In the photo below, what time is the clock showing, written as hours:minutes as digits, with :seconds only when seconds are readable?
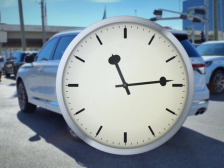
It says 11:14
